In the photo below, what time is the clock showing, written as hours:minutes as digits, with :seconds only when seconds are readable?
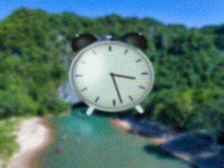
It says 3:28
